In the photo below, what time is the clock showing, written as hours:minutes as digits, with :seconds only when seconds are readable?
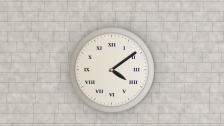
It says 4:09
